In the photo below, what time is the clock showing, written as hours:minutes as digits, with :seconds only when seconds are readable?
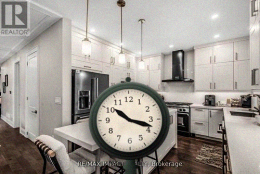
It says 10:18
